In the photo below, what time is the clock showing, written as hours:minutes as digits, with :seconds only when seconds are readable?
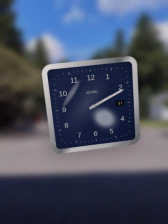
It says 2:11
